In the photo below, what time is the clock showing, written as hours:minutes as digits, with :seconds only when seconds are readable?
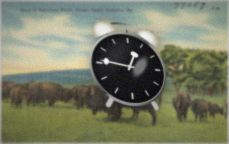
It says 12:46
